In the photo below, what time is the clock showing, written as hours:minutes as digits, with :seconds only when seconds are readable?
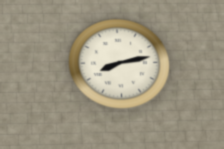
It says 8:13
